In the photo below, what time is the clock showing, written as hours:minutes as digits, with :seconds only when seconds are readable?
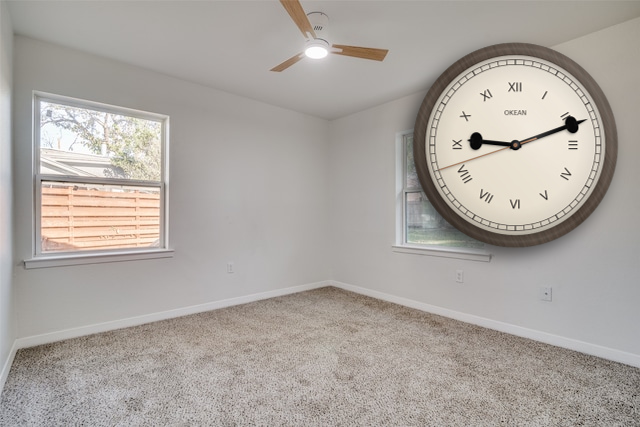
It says 9:11:42
